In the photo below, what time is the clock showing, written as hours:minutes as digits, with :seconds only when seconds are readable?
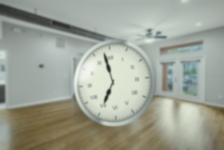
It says 6:58
